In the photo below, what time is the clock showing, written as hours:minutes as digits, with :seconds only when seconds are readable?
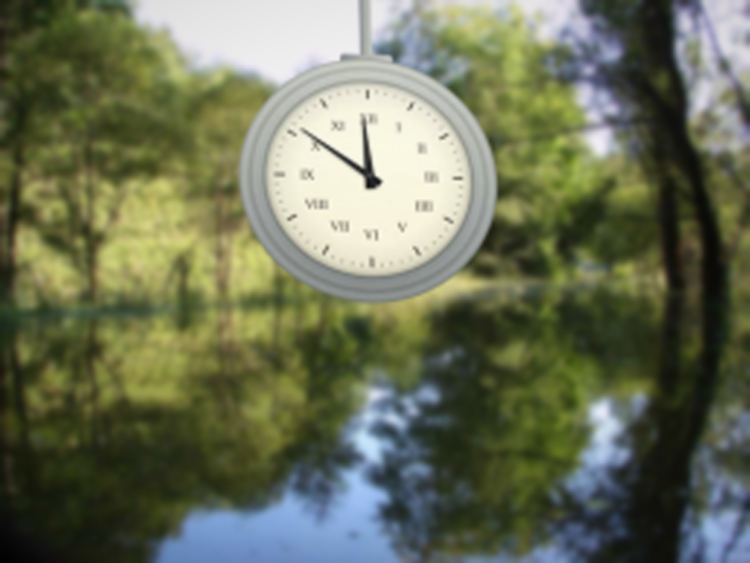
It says 11:51
